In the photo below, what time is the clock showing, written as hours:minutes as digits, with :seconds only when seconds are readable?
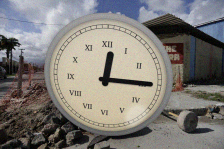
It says 12:15
